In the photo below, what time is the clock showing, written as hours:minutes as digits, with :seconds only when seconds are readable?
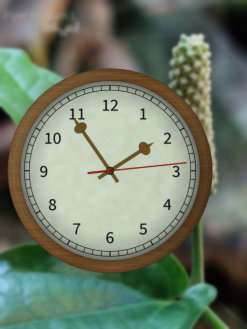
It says 1:54:14
